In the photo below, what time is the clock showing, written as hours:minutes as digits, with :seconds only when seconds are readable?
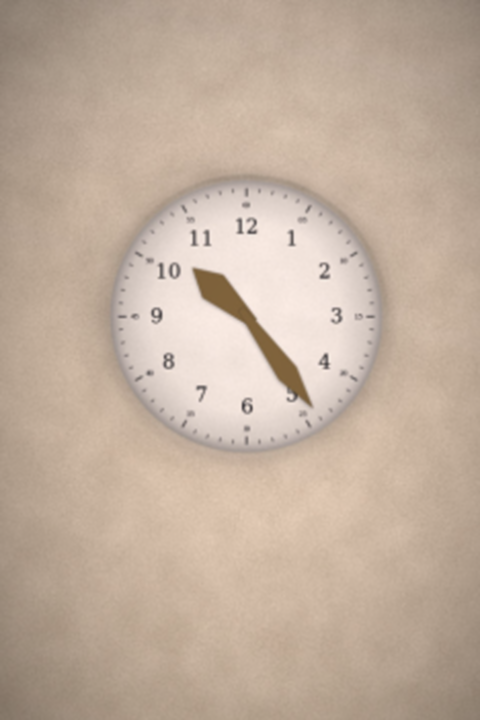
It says 10:24
